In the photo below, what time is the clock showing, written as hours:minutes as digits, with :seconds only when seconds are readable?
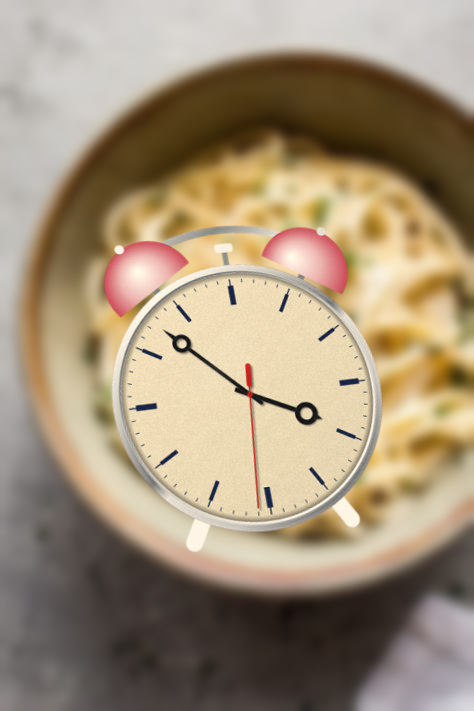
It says 3:52:31
